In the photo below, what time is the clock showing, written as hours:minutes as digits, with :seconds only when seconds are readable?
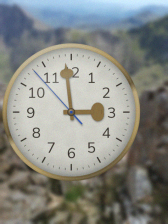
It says 2:58:53
